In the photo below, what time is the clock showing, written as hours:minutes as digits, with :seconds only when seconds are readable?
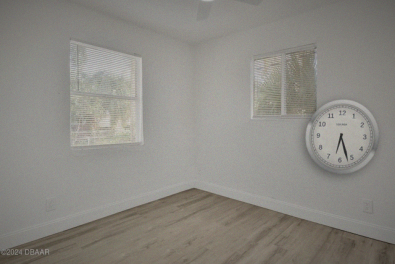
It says 6:27
